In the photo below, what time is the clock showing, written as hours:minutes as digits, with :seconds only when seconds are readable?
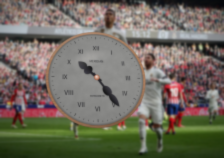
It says 10:24
